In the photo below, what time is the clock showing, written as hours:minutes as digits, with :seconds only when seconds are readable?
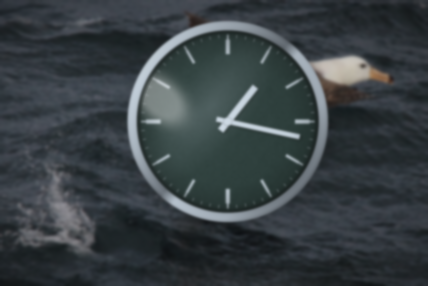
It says 1:17
